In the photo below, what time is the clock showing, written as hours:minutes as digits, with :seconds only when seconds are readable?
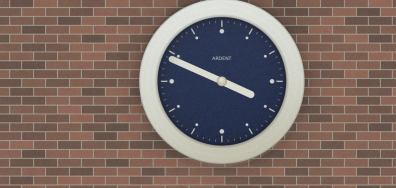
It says 3:49
